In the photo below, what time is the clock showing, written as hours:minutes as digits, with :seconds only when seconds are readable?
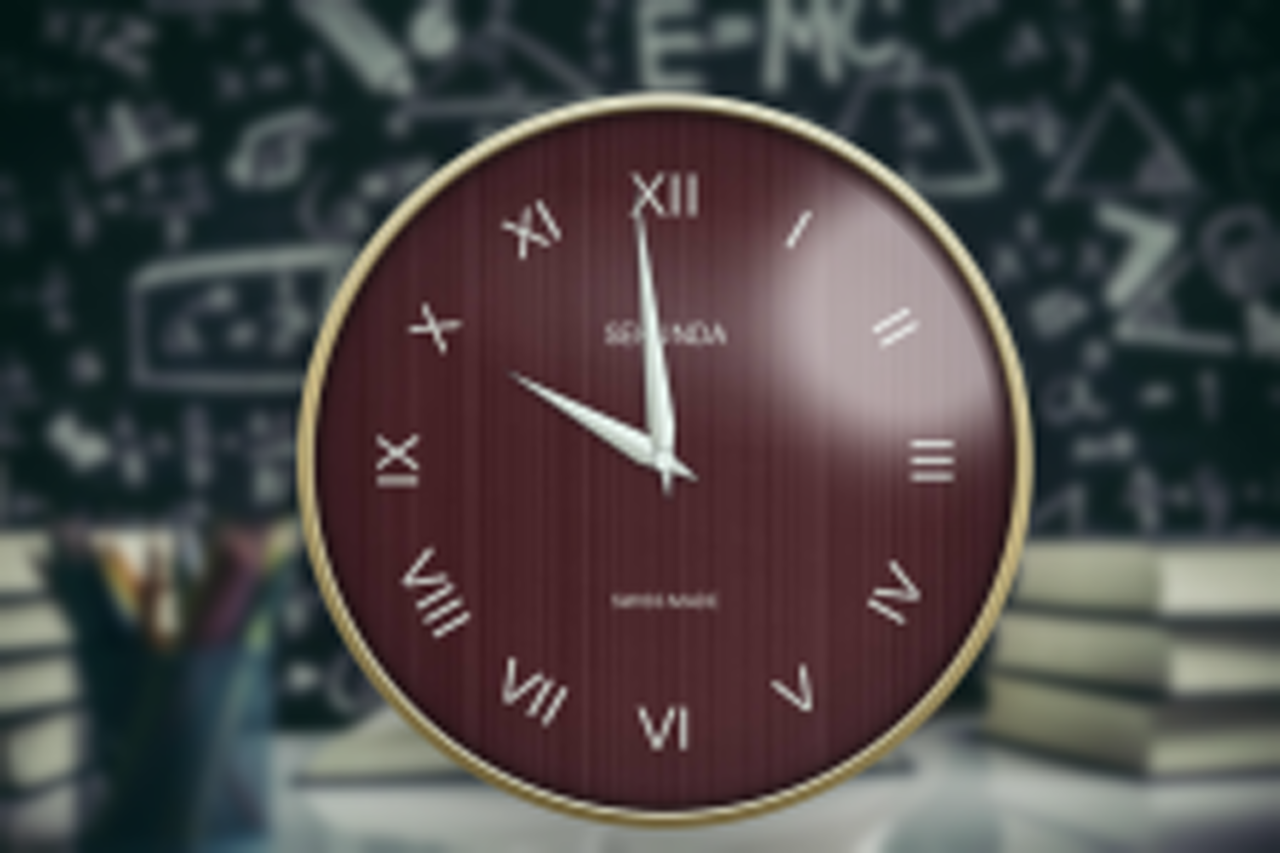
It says 9:59
